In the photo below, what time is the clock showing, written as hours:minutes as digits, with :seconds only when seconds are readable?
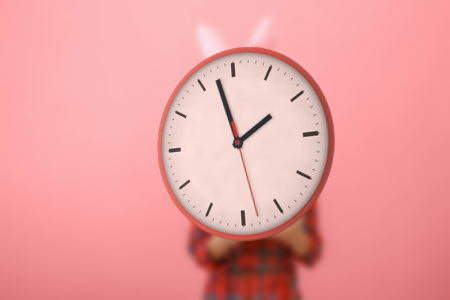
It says 1:57:28
